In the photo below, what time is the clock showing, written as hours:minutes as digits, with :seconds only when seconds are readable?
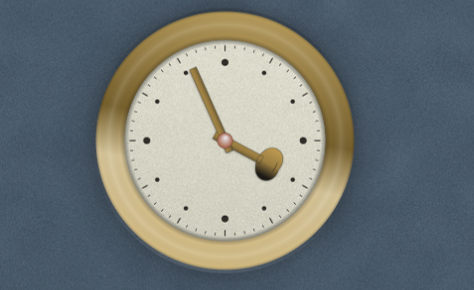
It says 3:56
